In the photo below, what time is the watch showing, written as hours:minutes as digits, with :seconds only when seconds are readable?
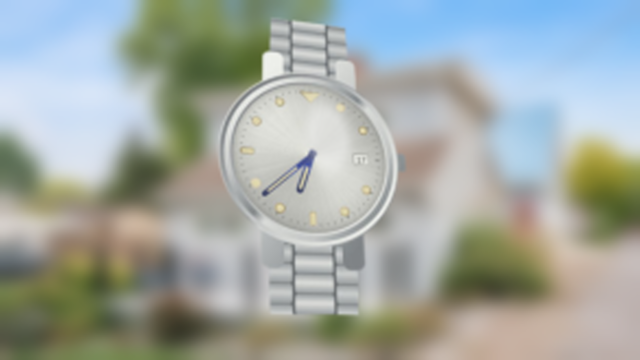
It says 6:38
